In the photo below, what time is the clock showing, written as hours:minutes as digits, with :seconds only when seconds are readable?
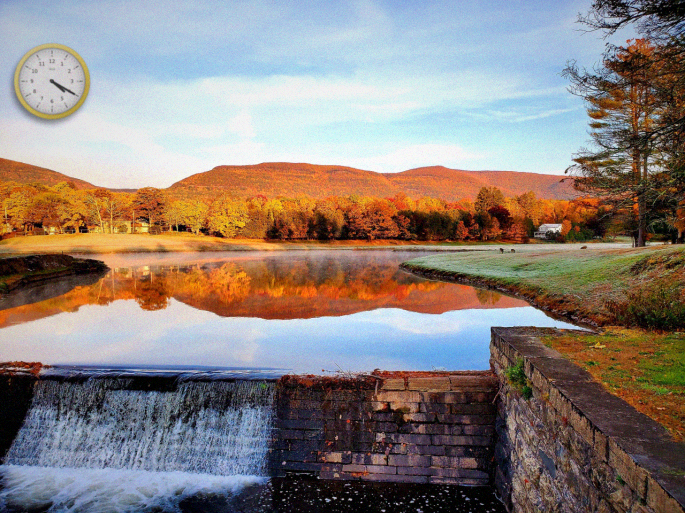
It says 4:20
